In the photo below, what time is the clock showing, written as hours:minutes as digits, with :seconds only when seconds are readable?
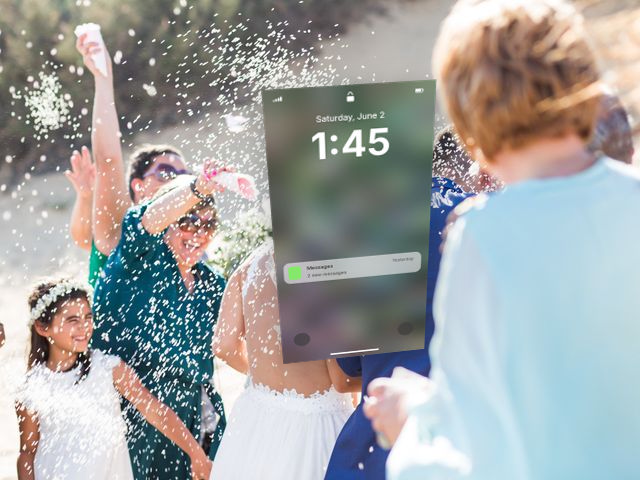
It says 1:45
